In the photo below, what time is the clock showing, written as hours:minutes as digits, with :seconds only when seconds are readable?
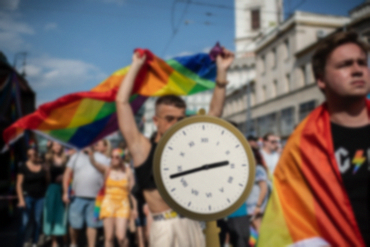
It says 2:43
